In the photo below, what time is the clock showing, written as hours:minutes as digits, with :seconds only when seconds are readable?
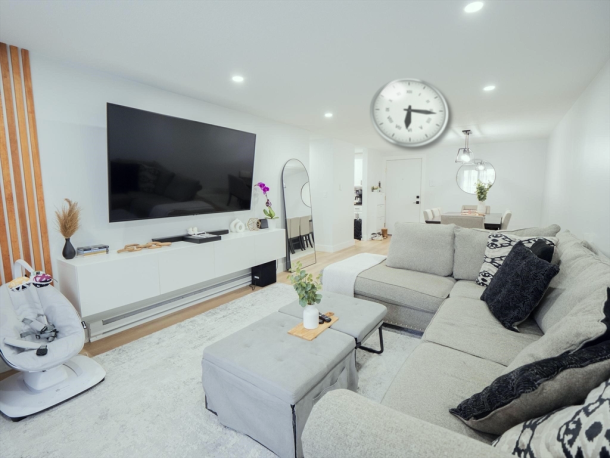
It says 6:16
